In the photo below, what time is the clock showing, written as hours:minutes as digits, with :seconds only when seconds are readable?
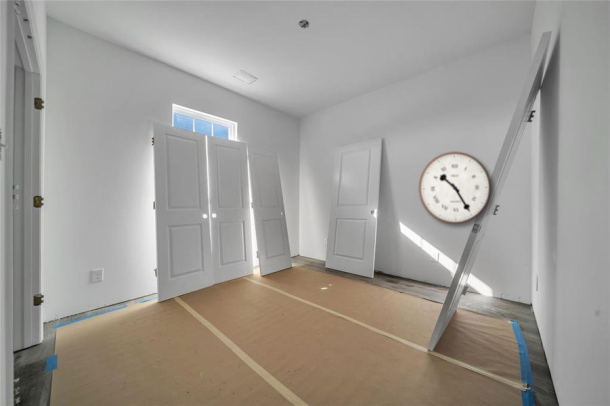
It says 10:25
